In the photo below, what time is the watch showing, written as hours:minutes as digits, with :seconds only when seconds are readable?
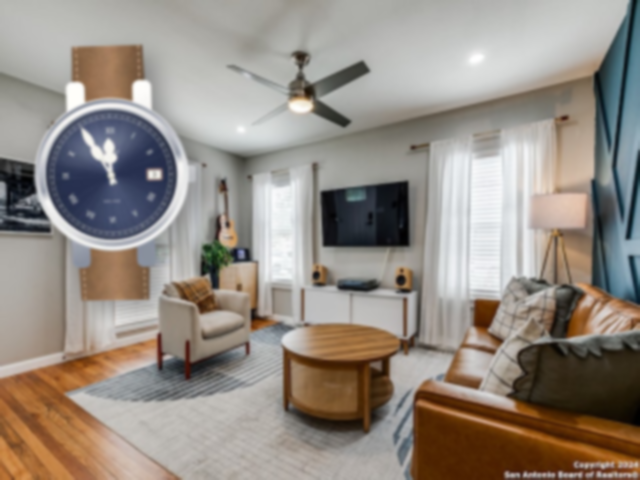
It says 11:55
